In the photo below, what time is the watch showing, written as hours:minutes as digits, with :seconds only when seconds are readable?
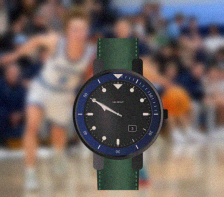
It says 9:50
